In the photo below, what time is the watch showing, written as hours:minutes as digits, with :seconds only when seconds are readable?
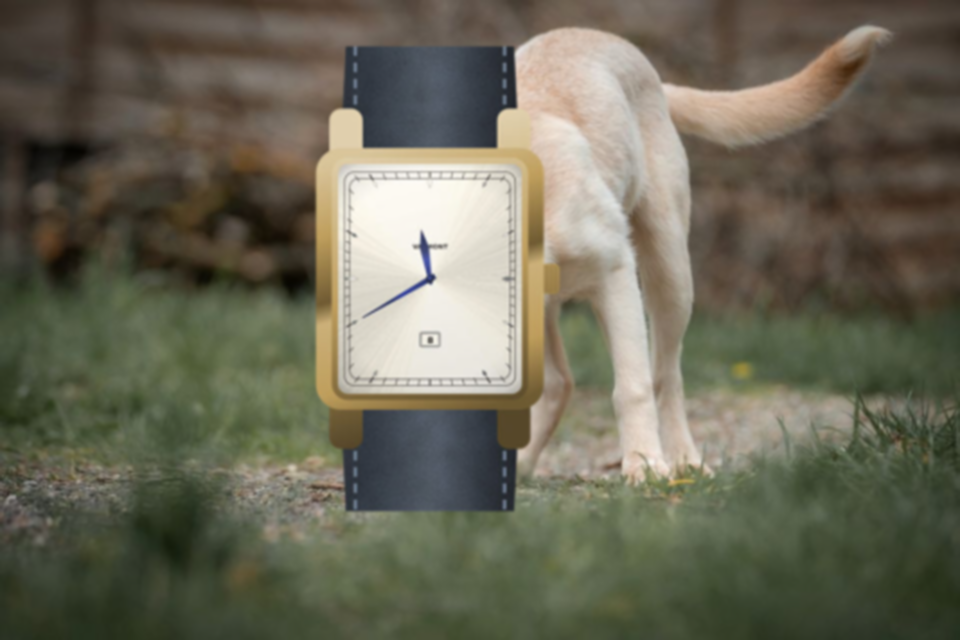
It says 11:40
